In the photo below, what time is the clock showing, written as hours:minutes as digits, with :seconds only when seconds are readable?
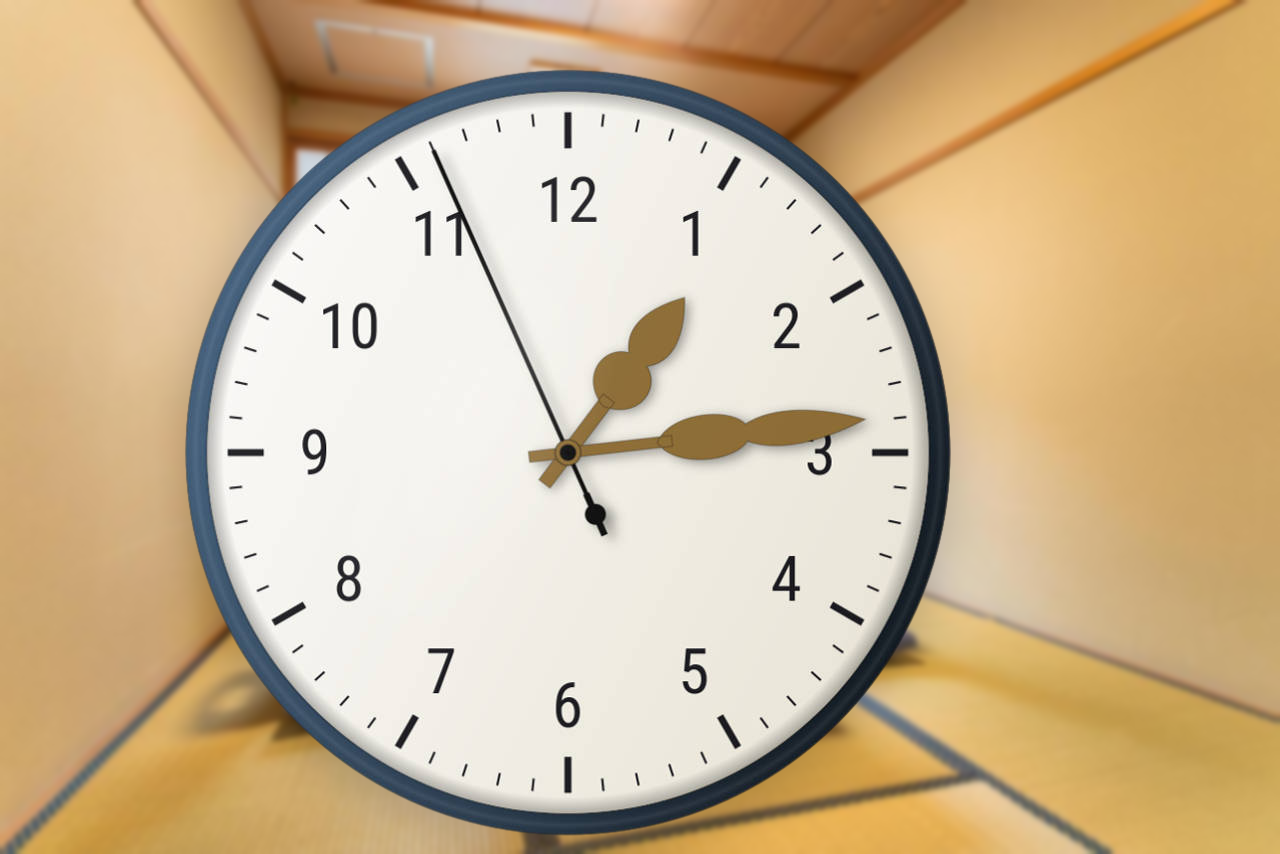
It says 1:13:56
